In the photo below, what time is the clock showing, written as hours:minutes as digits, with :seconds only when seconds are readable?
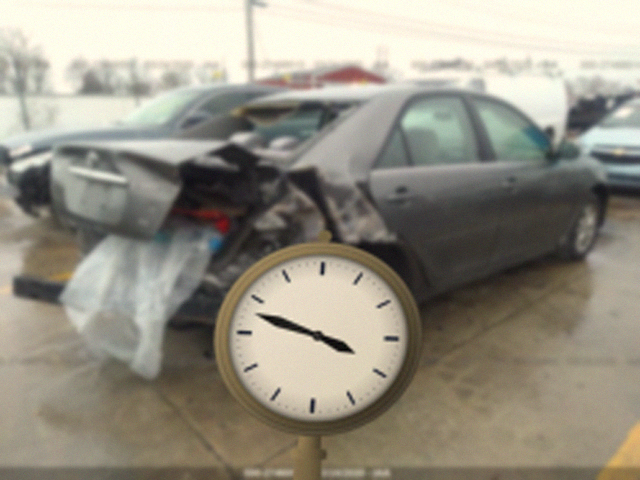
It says 3:48
